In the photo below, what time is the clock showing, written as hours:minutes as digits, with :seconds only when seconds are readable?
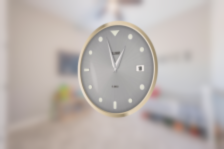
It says 12:57
